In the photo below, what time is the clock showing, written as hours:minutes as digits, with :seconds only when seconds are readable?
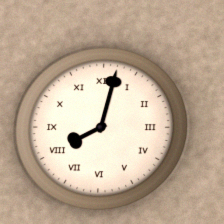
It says 8:02
